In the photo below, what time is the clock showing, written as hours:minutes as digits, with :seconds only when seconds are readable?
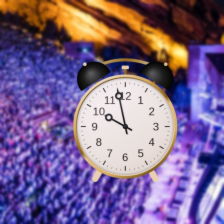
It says 9:58
